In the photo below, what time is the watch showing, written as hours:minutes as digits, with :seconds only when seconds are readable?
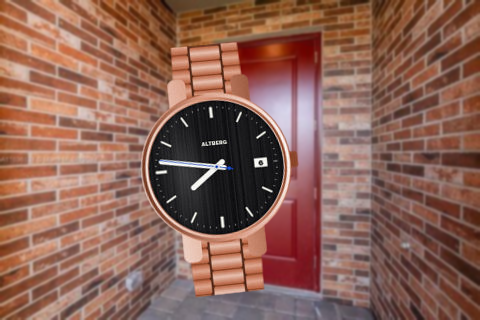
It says 7:46:47
